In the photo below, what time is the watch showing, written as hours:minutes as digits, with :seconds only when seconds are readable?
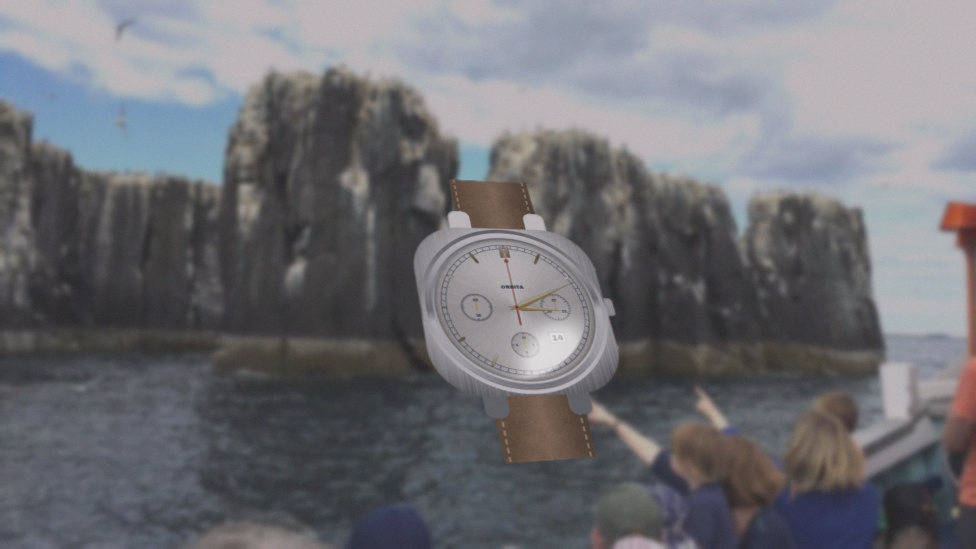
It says 3:11
